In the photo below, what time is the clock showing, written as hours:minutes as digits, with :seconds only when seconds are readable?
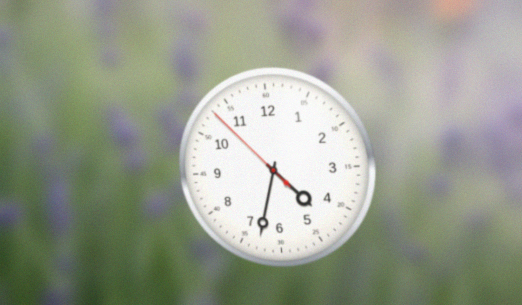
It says 4:32:53
